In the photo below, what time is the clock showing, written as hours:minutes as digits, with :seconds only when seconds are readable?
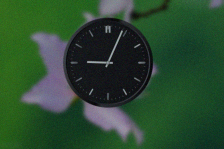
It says 9:04
